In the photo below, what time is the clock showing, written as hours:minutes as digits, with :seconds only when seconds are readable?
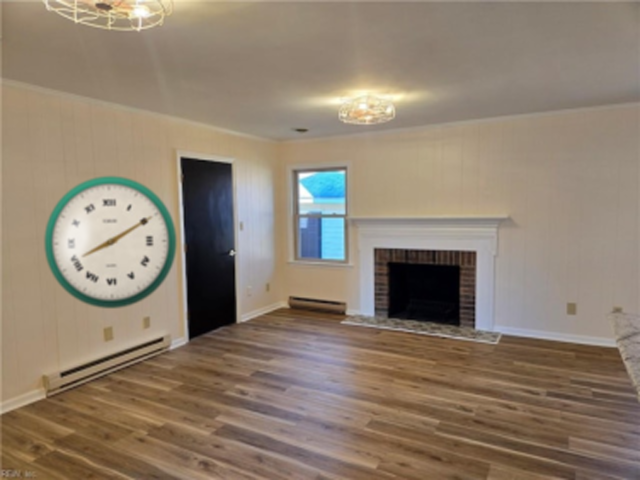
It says 8:10
